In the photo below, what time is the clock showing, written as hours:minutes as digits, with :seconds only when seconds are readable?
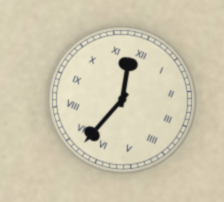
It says 11:33
